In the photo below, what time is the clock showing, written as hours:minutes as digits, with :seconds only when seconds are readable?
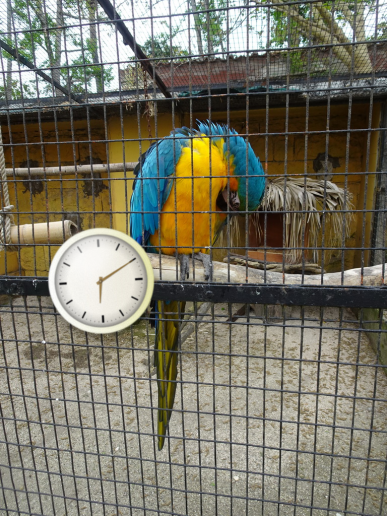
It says 6:10
